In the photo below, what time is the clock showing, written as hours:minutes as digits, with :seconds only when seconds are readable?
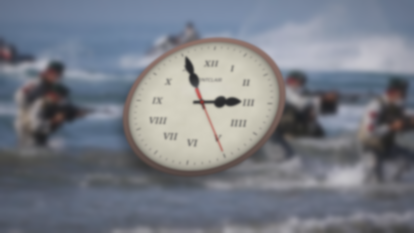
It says 2:55:25
